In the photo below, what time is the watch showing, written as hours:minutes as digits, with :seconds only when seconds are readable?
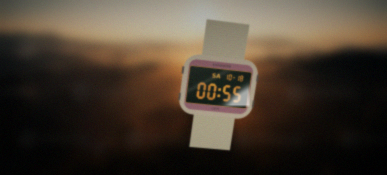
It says 0:55
